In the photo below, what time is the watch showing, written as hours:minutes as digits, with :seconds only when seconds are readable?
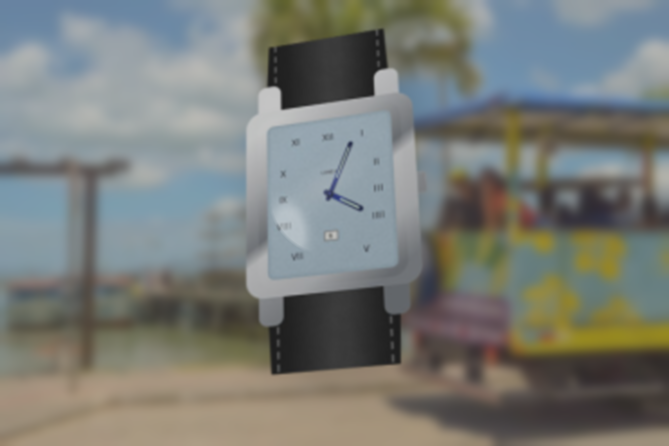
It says 4:04
